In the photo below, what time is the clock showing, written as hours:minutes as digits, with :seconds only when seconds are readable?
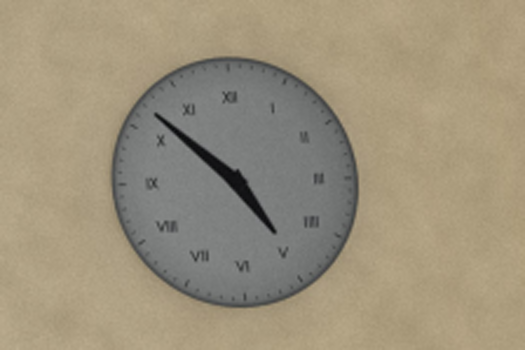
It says 4:52
